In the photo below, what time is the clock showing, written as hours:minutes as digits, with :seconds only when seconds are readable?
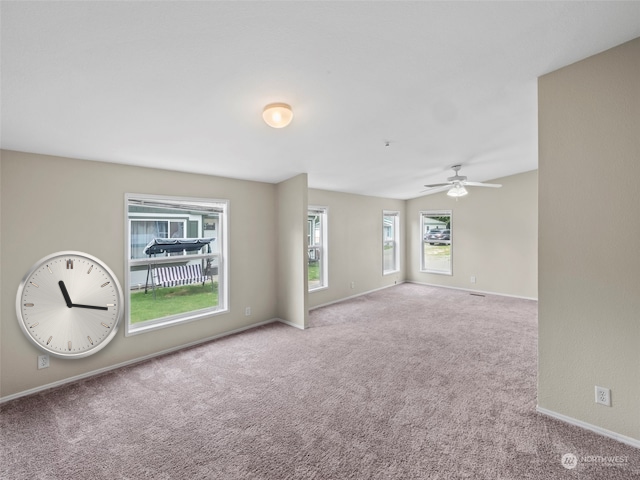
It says 11:16
